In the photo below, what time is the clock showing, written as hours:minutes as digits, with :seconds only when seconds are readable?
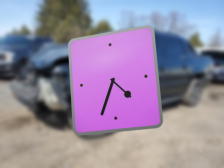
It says 4:34
